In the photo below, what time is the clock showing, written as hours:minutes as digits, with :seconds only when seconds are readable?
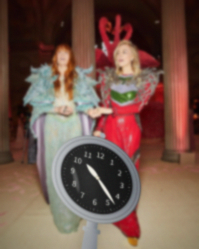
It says 10:23
